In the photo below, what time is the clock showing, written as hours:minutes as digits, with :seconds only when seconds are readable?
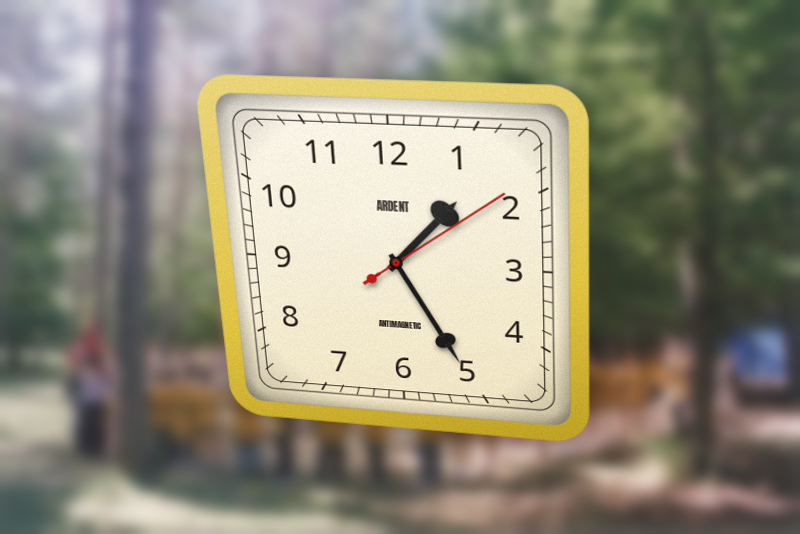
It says 1:25:09
